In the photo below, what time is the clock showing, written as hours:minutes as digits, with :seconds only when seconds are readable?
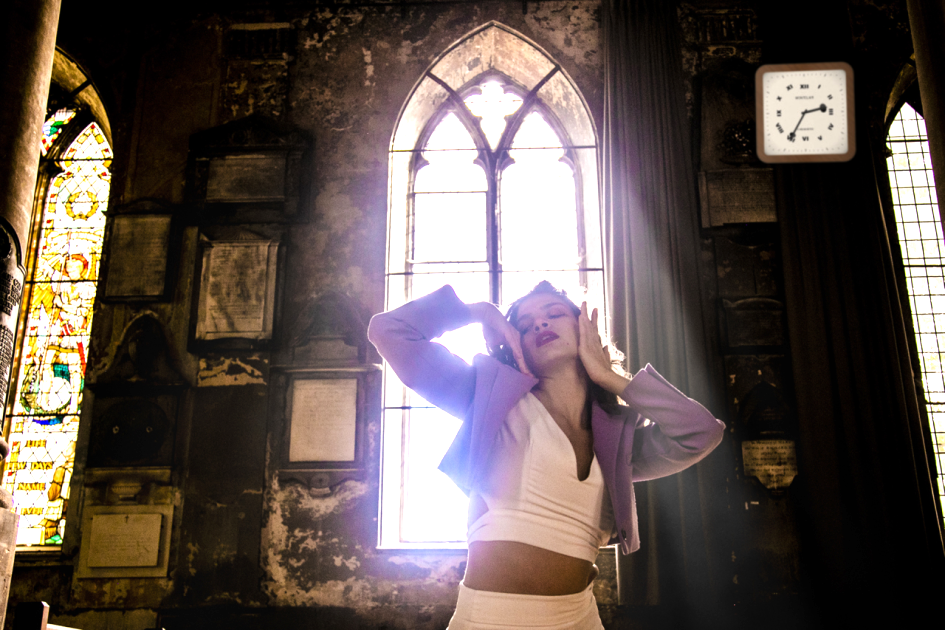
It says 2:35
